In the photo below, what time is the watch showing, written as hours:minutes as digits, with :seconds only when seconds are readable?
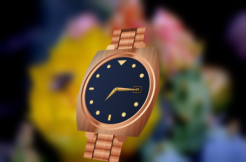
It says 7:15
